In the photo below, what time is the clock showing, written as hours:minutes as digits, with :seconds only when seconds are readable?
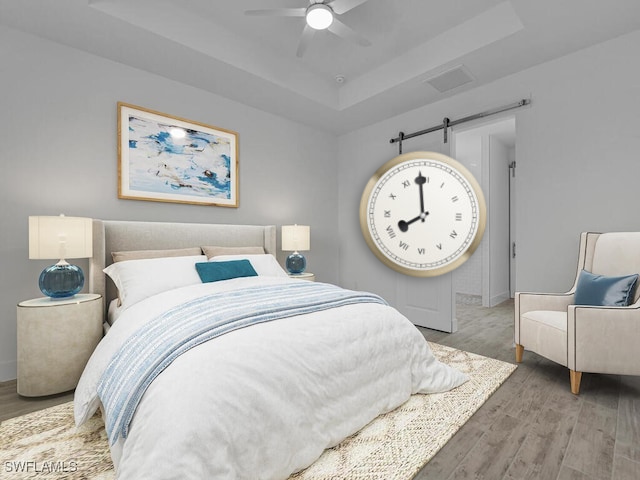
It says 7:59
